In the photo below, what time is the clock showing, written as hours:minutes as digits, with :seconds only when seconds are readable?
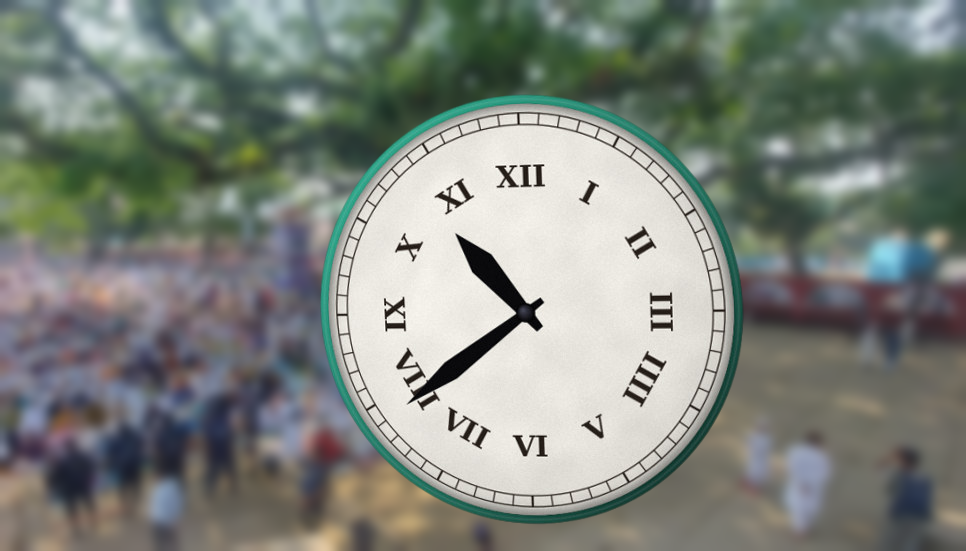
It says 10:39
